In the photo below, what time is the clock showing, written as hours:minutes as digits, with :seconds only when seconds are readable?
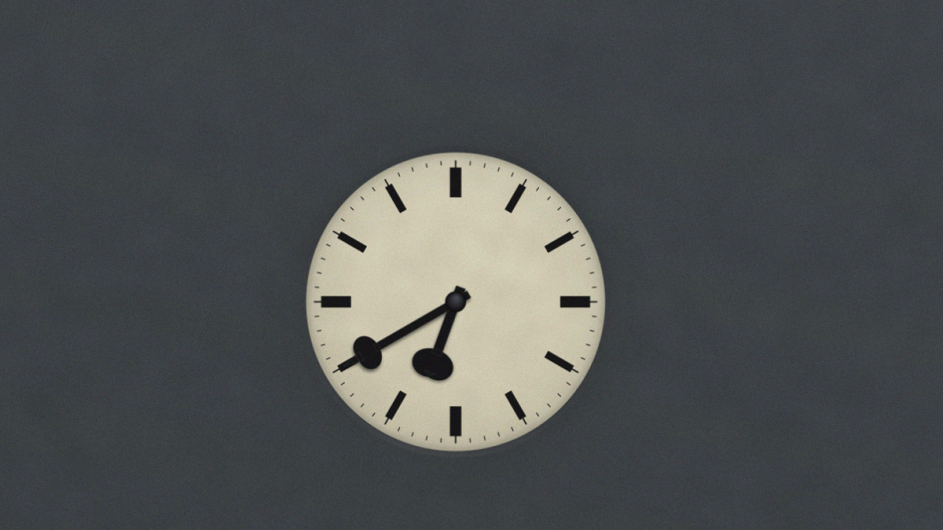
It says 6:40
